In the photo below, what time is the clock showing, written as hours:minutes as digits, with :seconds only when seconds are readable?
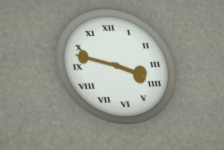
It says 3:48
